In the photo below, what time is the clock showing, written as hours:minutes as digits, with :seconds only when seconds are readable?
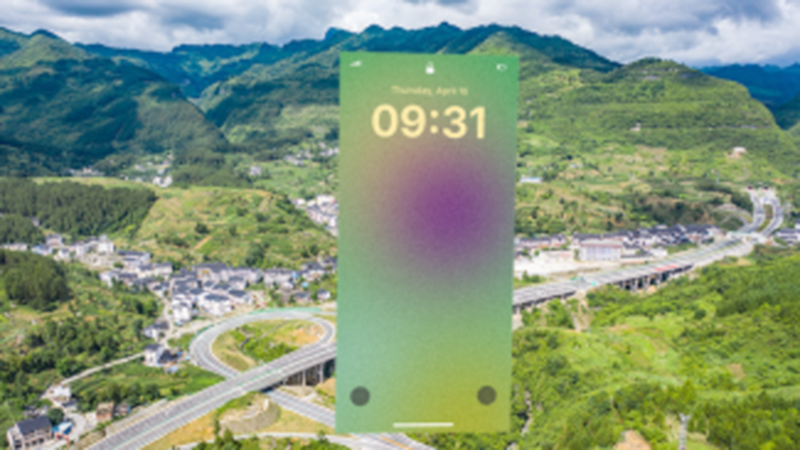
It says 9:31
